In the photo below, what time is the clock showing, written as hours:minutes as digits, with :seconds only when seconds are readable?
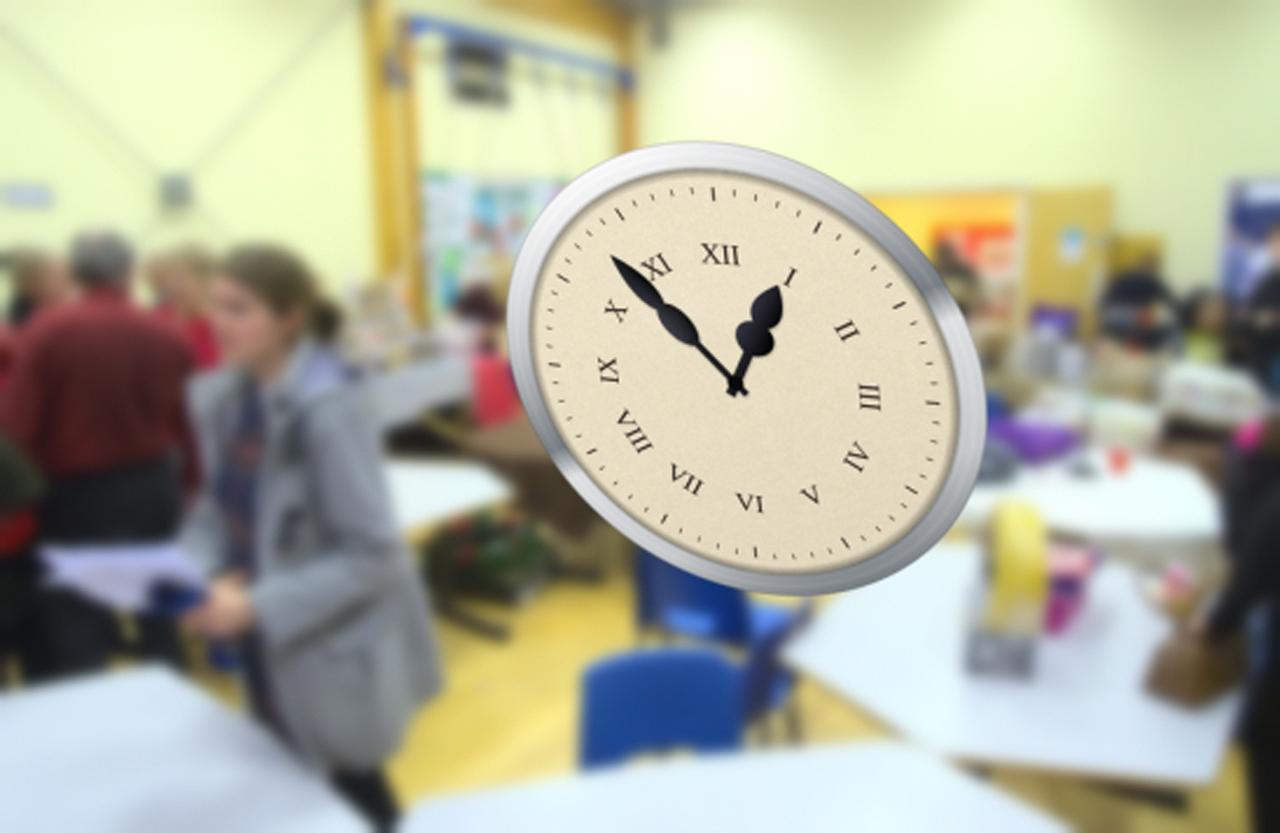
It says 12:53
